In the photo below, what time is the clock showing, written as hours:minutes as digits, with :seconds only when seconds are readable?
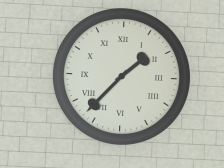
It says 1:37
